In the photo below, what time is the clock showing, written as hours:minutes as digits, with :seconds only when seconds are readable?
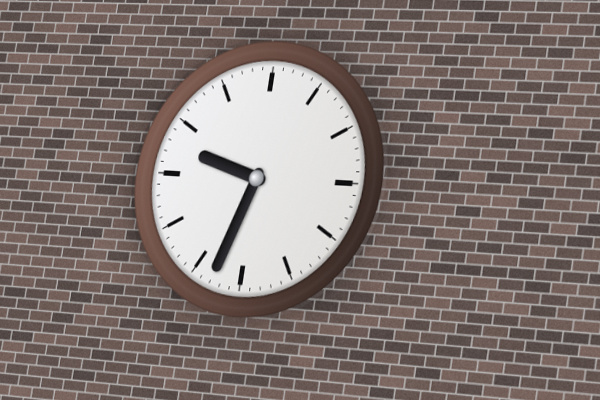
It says 9:33
